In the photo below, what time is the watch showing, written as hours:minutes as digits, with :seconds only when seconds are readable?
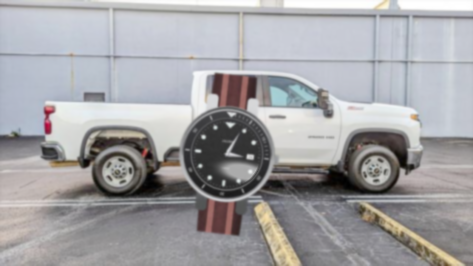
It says 3:04
